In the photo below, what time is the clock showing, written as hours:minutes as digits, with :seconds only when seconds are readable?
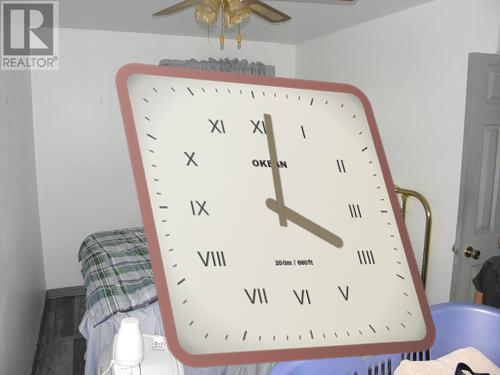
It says 4:01
